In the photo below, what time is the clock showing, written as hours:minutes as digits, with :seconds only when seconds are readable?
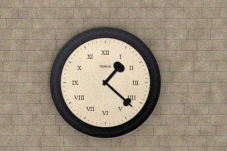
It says 1:22
